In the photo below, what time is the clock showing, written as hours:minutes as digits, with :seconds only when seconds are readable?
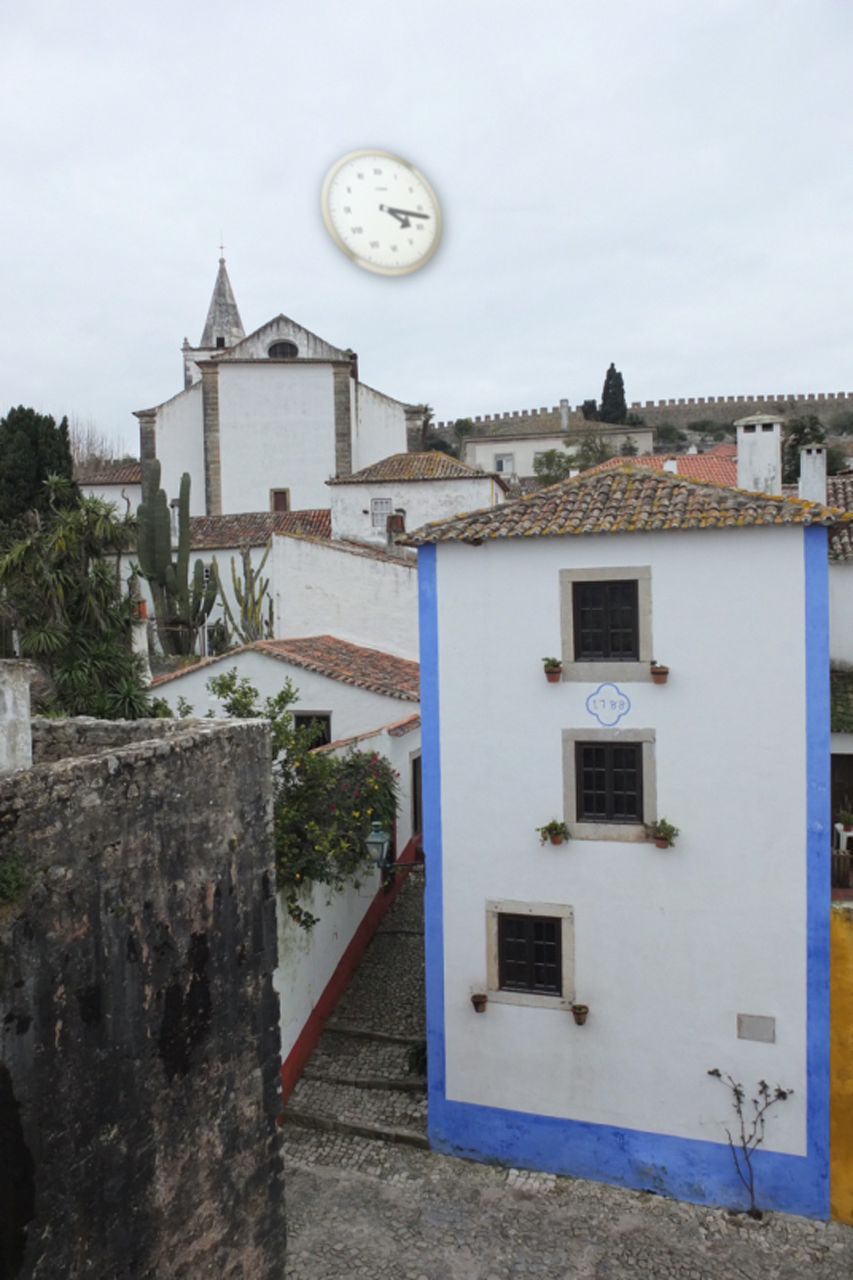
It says 4:17
